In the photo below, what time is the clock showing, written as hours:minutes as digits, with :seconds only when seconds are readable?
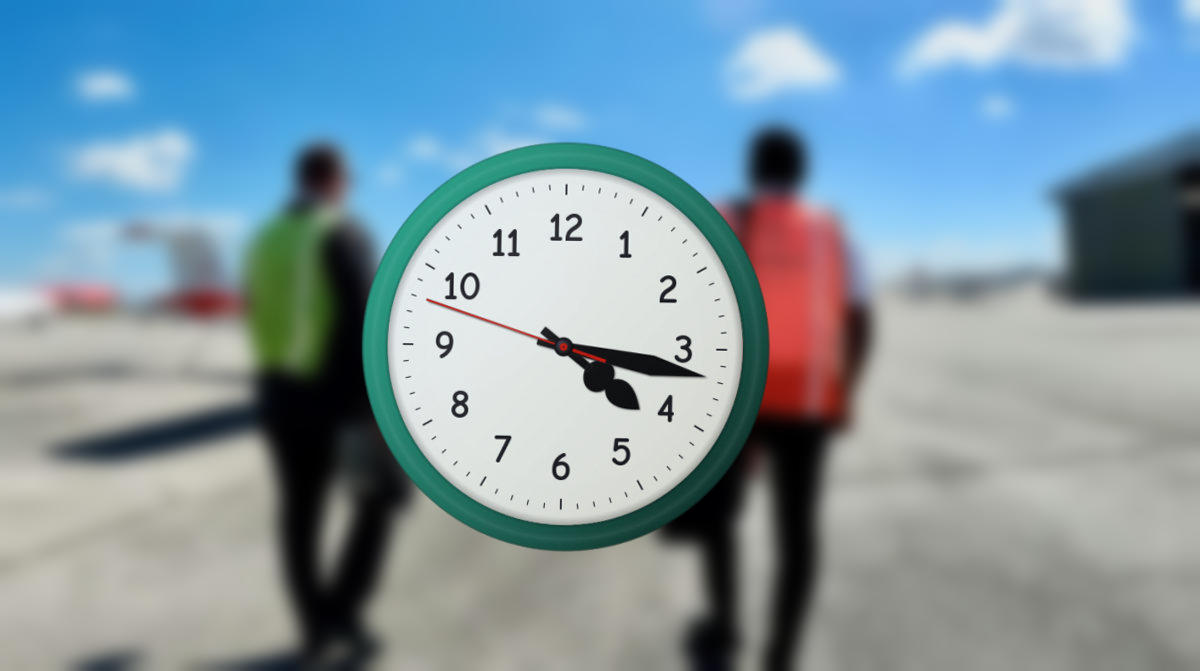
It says 4:16:48
